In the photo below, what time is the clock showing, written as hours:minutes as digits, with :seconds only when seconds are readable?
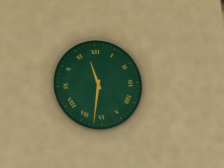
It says 11:32
